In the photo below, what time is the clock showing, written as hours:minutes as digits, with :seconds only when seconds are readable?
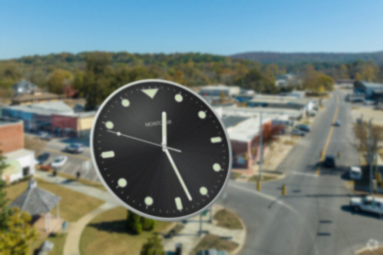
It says 12:27:49
